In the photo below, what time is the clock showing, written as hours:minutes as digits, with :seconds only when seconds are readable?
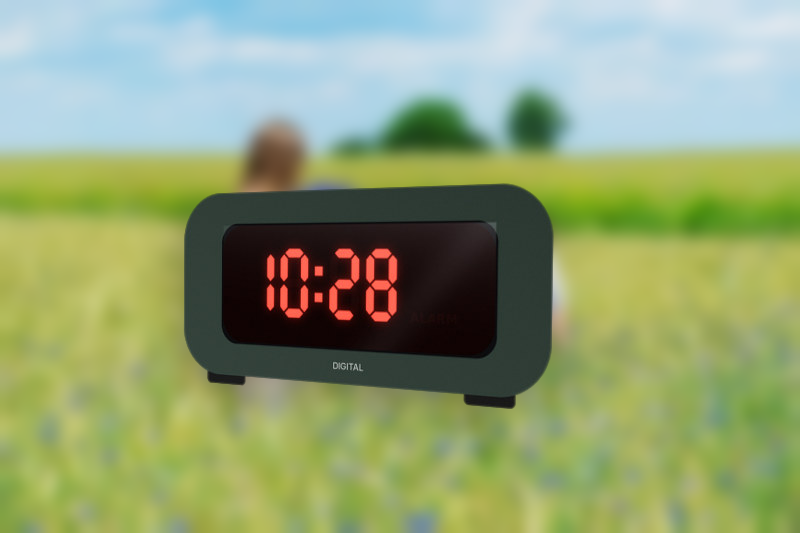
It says 10:28
